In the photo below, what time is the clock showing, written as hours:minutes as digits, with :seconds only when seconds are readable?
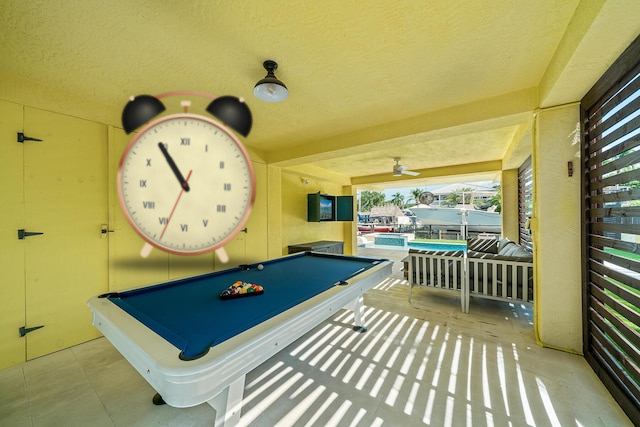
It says 10:54:34
